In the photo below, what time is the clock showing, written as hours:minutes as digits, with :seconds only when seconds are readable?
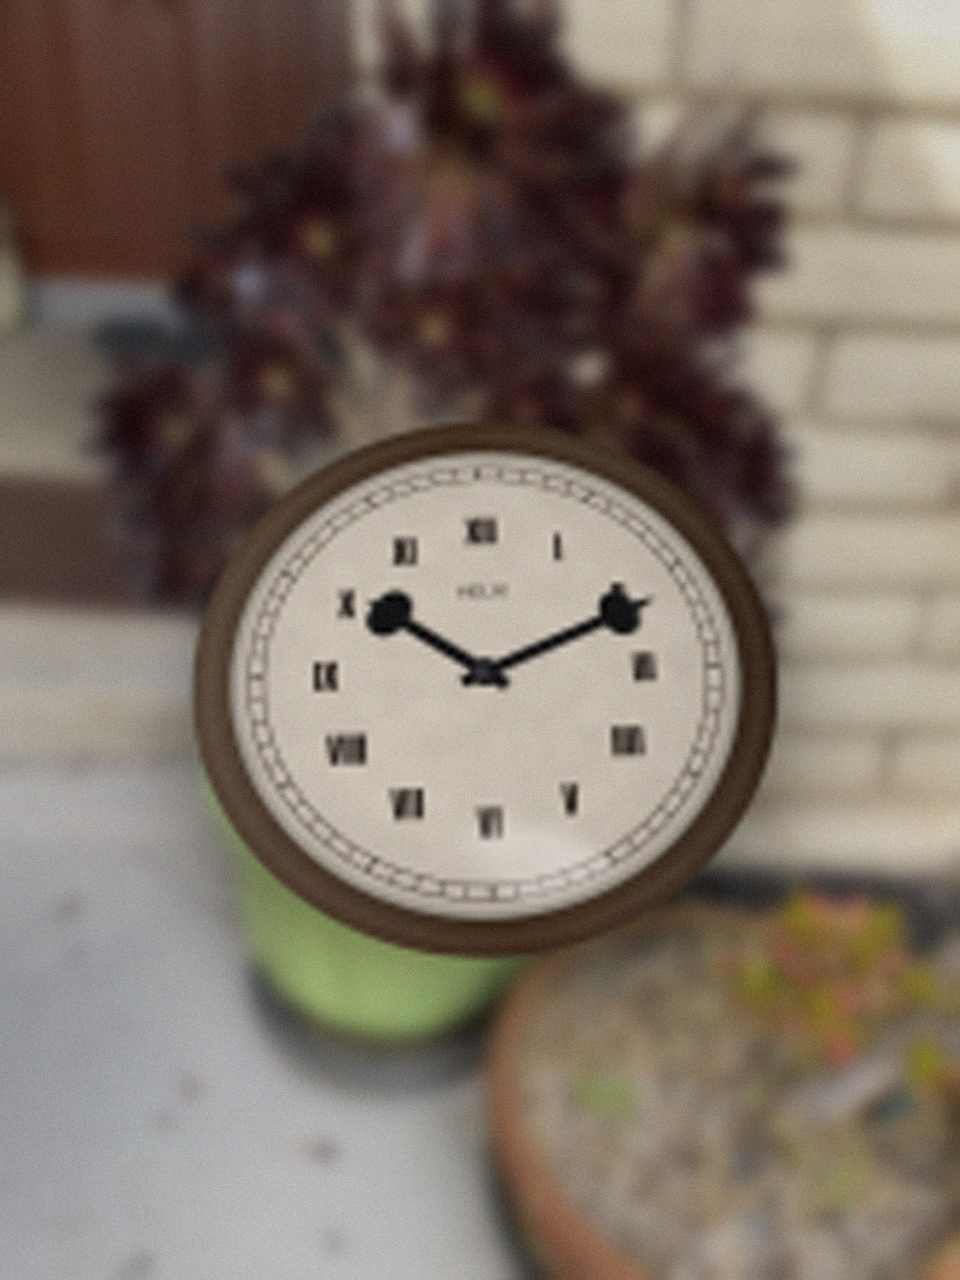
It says 10:11
